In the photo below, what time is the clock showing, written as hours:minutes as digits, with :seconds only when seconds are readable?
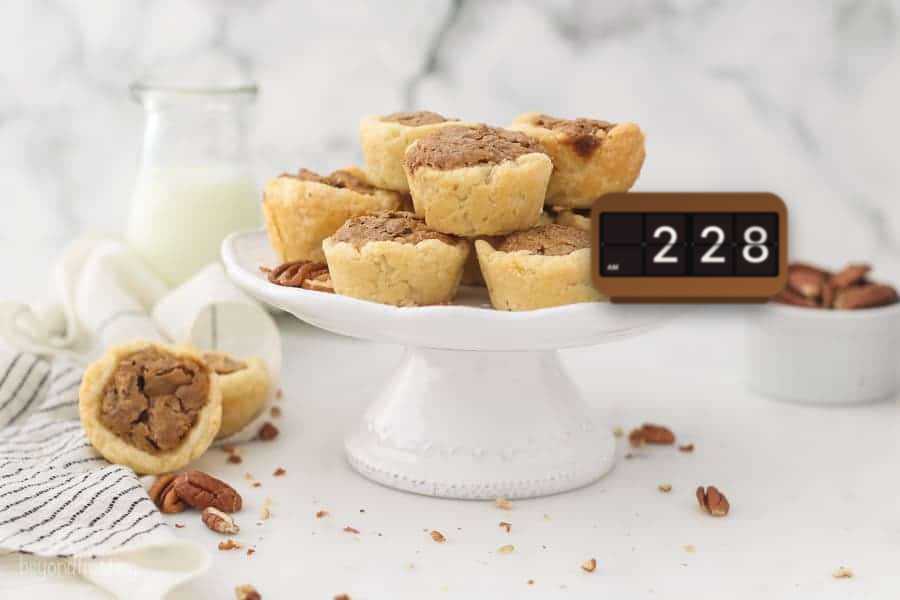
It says 2:28
